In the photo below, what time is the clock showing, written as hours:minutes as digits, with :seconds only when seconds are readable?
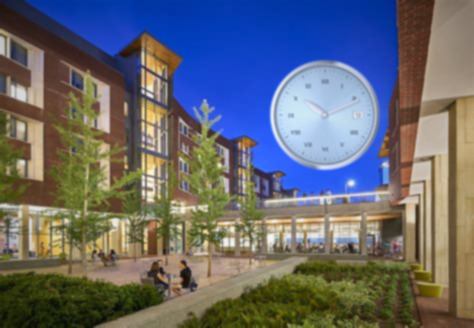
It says 10:11
